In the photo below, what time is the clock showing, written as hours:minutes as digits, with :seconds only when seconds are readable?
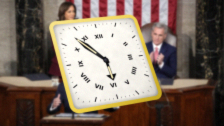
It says 5:53
